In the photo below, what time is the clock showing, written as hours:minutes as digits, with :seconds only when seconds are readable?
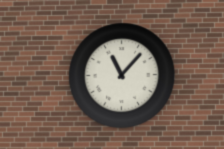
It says 11:07
